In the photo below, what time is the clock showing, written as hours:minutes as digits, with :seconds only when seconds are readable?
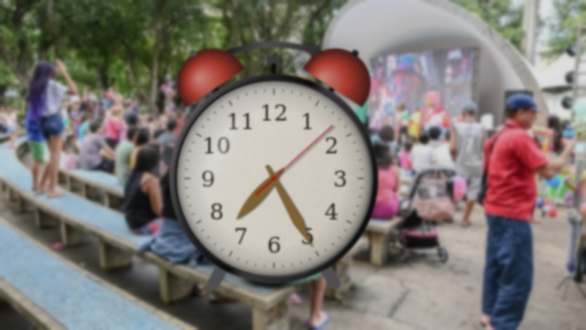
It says 7:25:08
